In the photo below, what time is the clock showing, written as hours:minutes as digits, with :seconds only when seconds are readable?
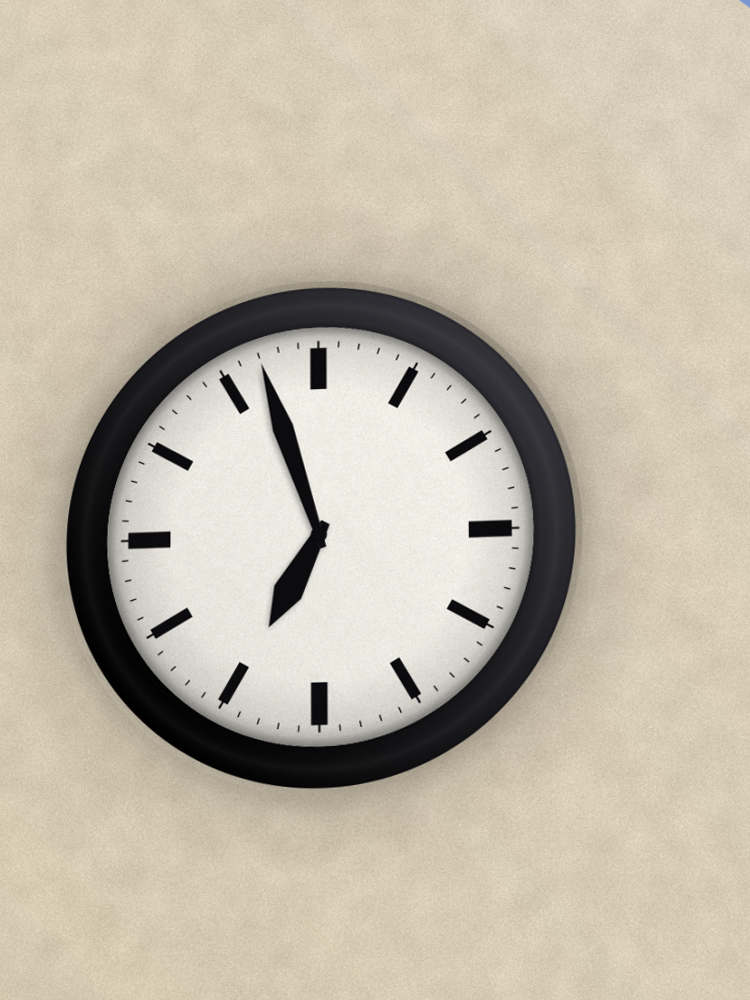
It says 6:57
